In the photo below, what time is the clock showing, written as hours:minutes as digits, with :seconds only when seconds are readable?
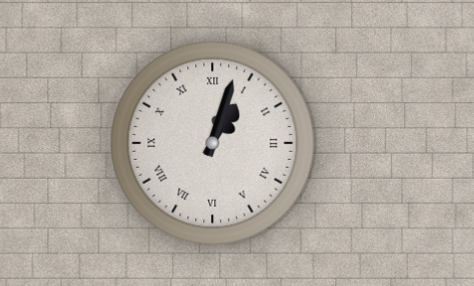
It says 1:03
